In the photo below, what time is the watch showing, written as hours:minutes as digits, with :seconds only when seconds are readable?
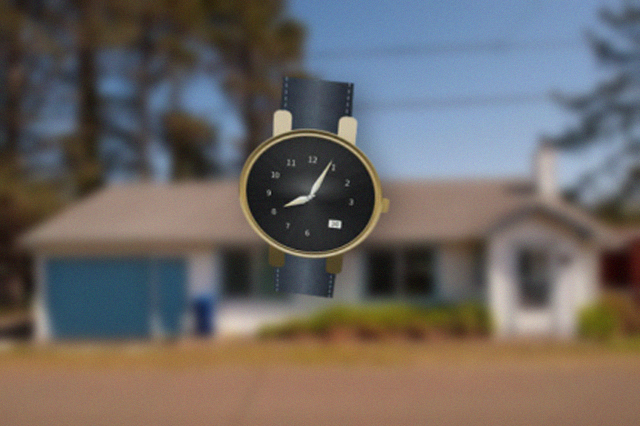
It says 8:04
